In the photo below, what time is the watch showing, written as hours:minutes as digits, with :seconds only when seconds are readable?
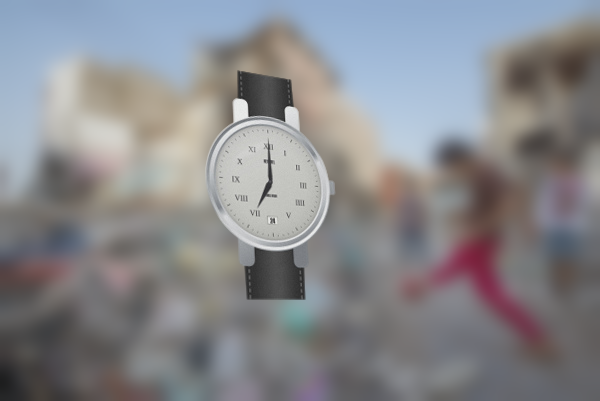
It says 7:00
